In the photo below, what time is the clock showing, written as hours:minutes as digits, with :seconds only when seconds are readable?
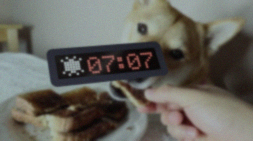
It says 7:07
